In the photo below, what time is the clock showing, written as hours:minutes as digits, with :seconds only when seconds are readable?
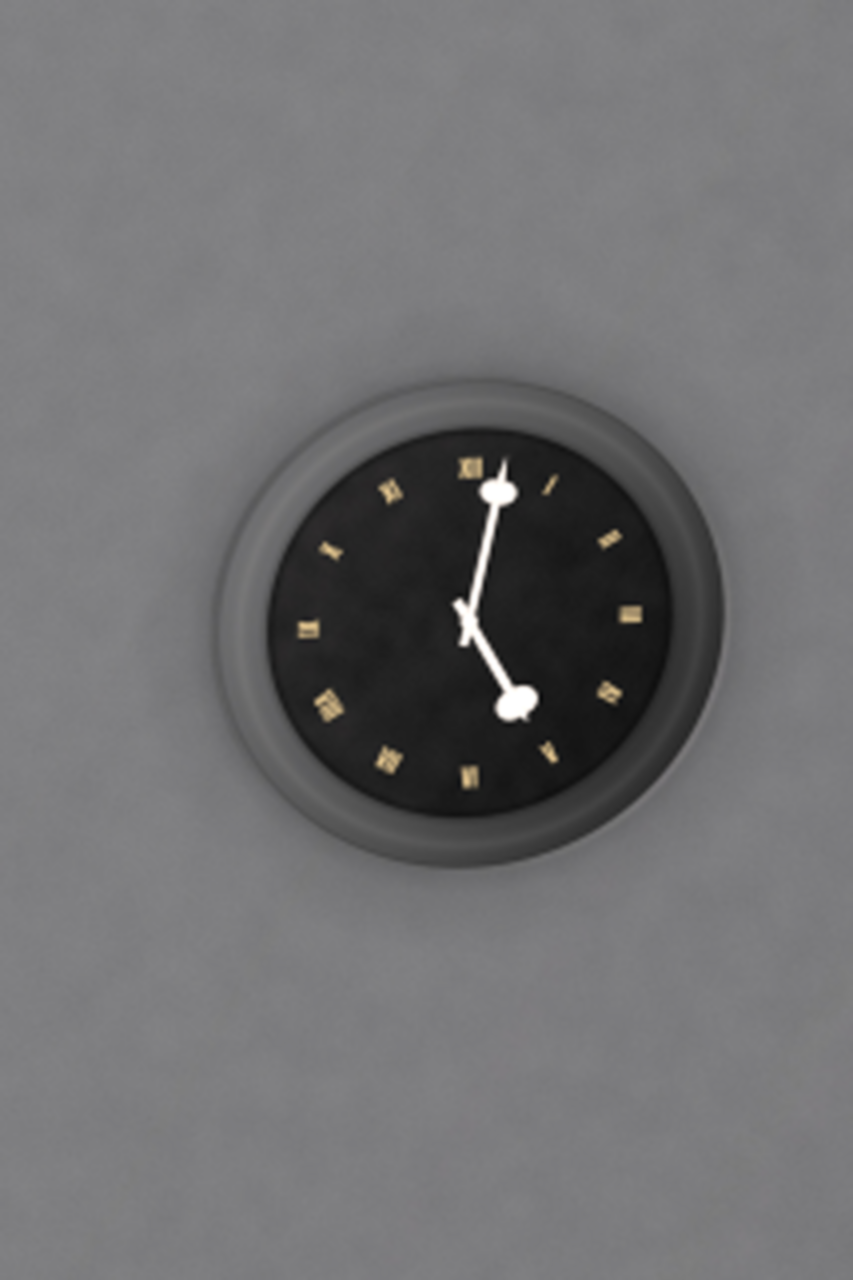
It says 5:02
